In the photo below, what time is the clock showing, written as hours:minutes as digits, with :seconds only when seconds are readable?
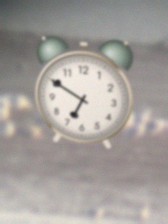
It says 6:50
